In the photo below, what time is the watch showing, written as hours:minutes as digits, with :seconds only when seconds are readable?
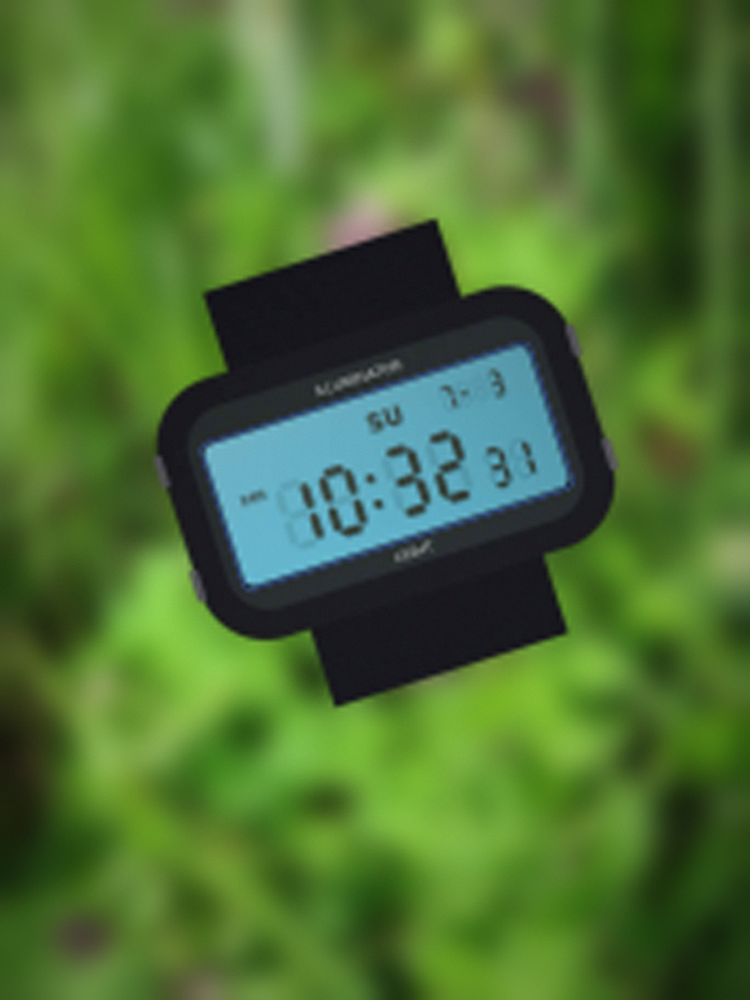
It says 10:32:31
